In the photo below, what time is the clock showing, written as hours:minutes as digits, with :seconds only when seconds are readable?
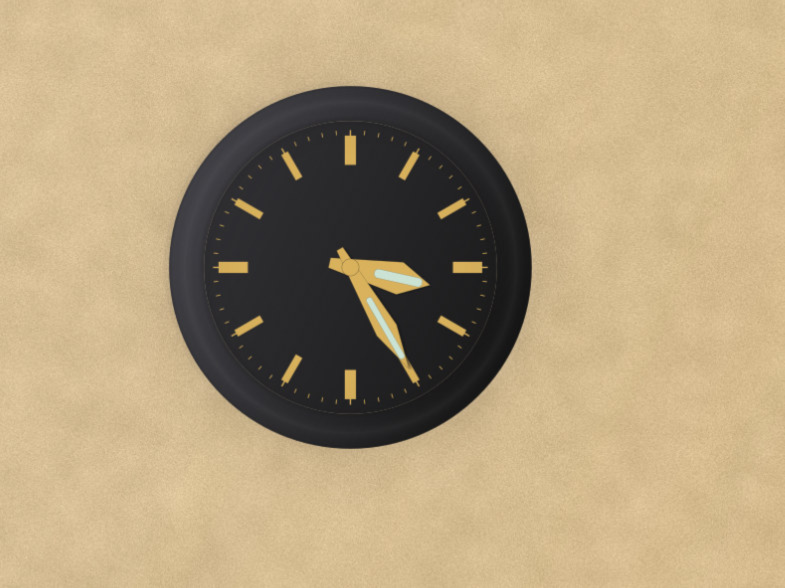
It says 3:25
